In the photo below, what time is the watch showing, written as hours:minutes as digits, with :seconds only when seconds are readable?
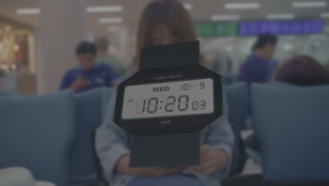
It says 10:20:03
